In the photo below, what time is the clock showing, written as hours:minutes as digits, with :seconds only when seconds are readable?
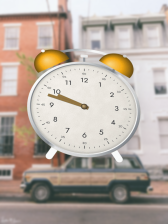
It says 9:48
